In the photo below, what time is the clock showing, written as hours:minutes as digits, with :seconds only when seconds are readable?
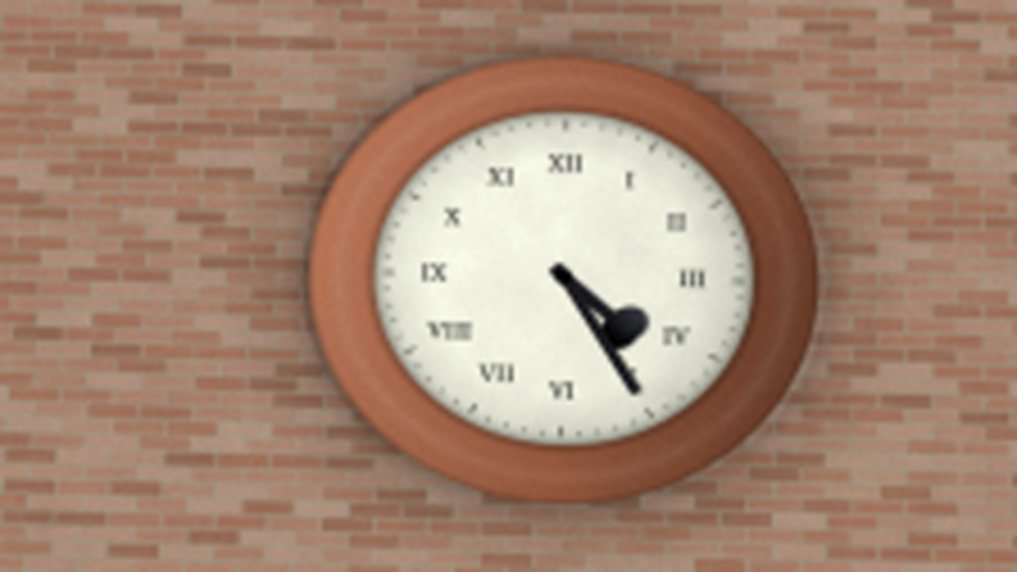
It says 4:25
